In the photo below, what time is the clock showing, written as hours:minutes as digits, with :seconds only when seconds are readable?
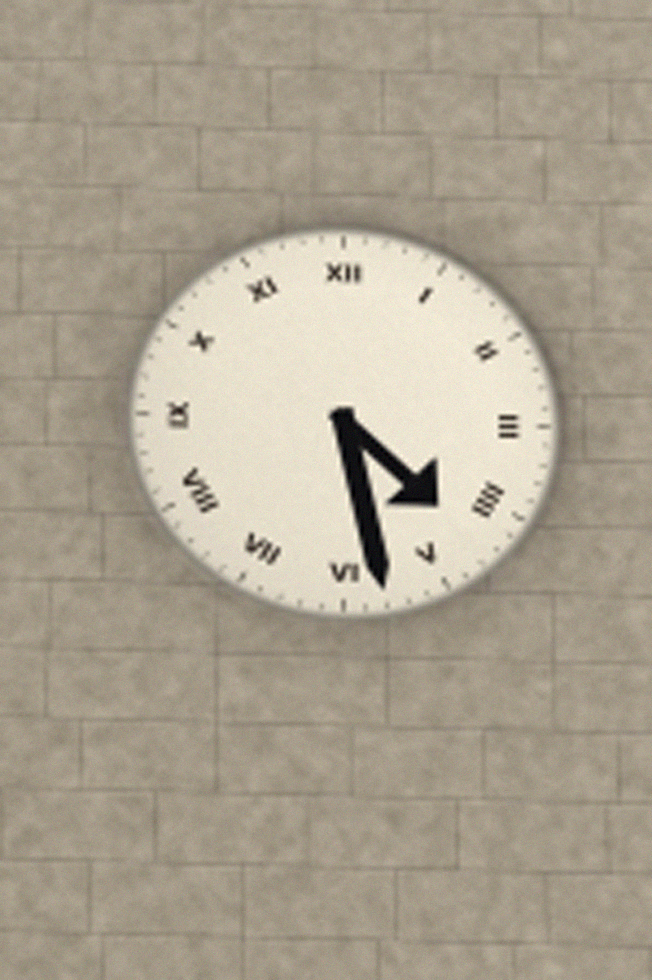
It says 4:28
